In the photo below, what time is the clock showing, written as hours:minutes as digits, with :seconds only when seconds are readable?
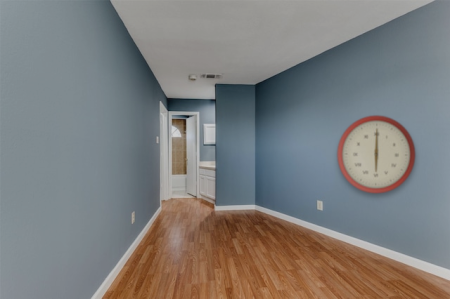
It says 6:00
